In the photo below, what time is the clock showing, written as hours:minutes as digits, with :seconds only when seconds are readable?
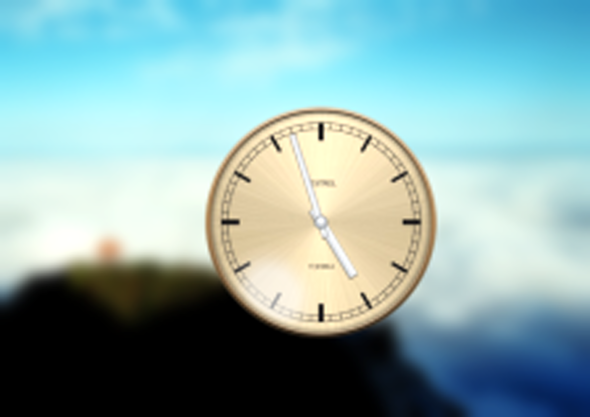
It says 4:57
